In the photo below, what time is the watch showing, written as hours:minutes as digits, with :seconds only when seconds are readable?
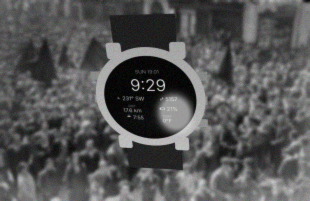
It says 9:29
